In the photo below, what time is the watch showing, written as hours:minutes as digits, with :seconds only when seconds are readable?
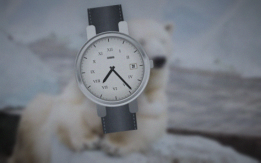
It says 7:24
